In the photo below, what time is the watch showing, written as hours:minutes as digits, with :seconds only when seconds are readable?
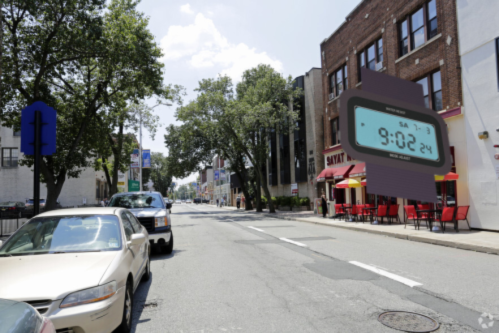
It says 9:02:24
